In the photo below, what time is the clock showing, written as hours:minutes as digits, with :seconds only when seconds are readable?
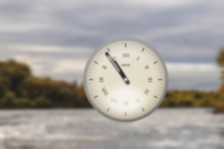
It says 10:54
